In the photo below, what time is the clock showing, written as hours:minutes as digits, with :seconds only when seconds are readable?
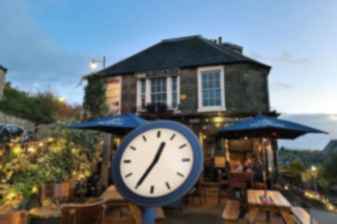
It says 12:35
